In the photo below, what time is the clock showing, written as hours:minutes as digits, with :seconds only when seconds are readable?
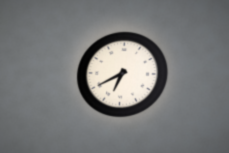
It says 6:40
